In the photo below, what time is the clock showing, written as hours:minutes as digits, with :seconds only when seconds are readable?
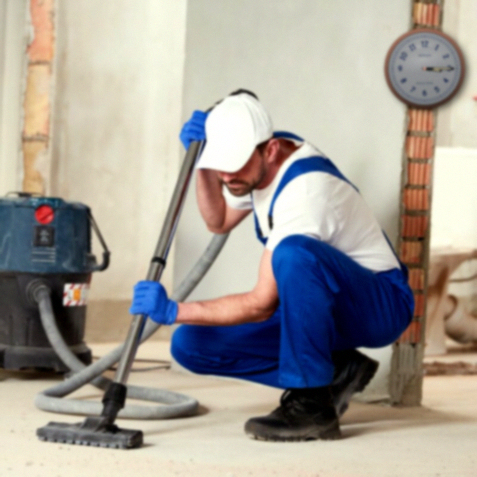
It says 3:15
